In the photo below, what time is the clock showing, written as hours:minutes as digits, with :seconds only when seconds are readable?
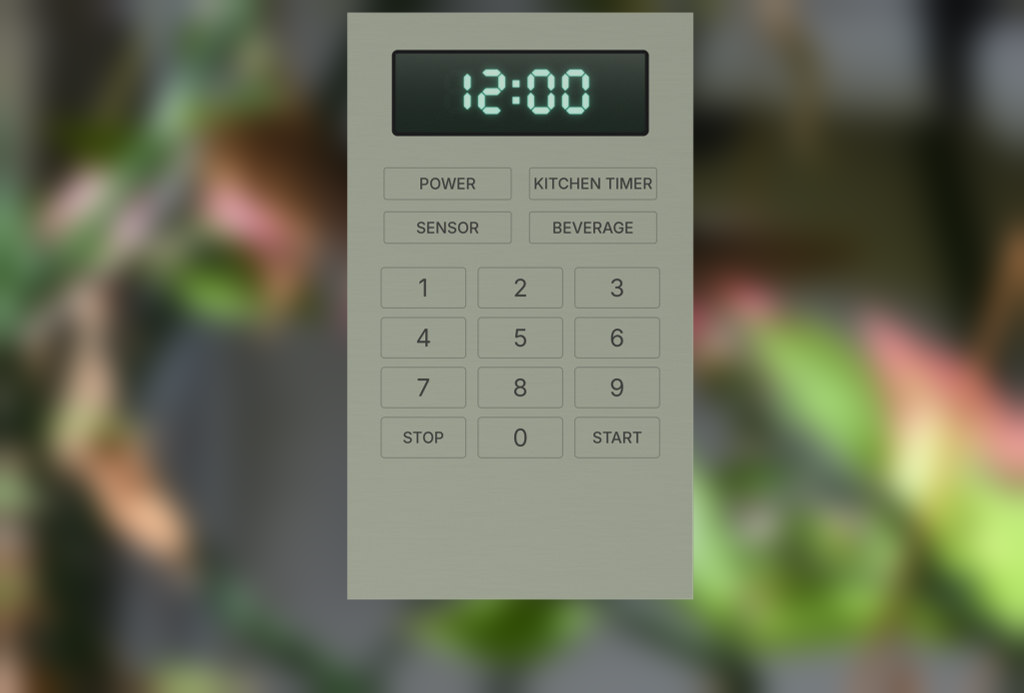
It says 12:00
